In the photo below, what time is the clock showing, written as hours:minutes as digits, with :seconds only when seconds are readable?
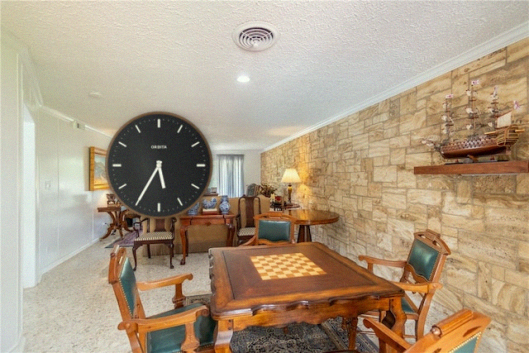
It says 5:35
